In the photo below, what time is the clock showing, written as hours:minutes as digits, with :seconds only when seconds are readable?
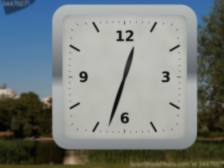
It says 12:33
